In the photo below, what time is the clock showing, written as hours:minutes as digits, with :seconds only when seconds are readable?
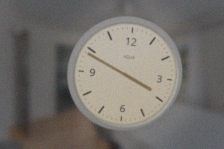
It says 3:49
